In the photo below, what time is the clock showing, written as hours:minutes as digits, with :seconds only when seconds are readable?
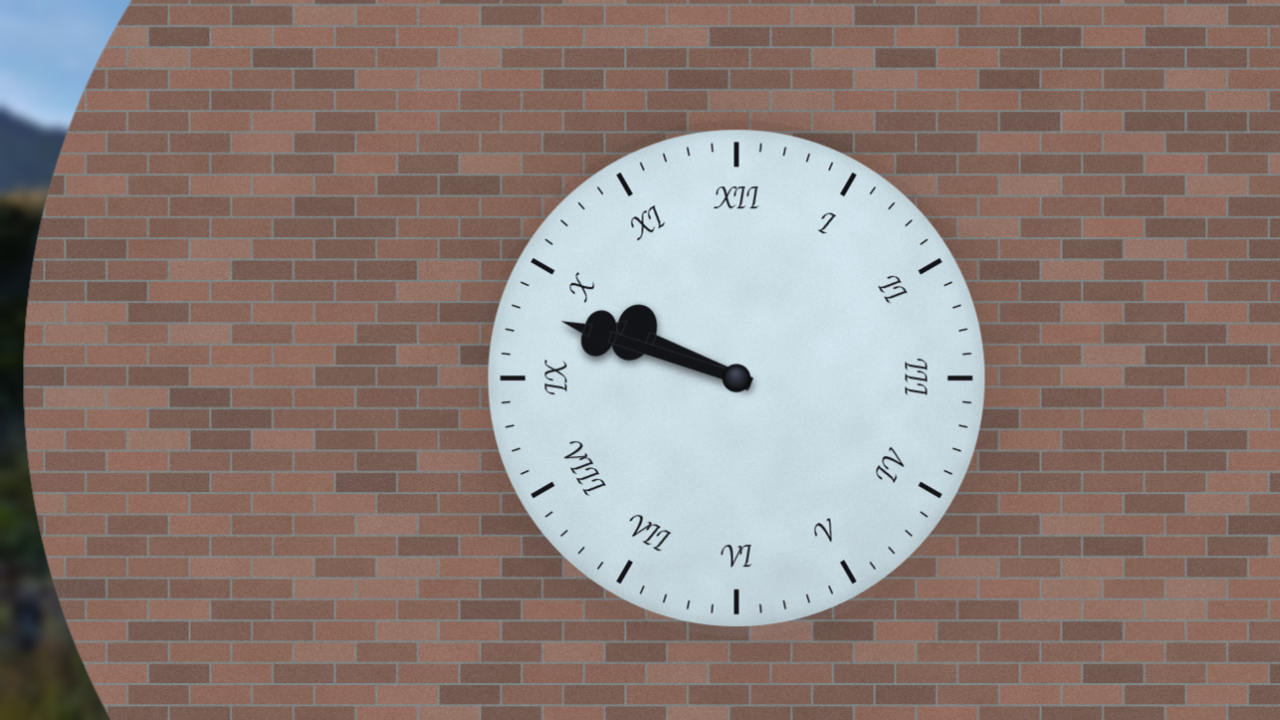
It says 9:48
